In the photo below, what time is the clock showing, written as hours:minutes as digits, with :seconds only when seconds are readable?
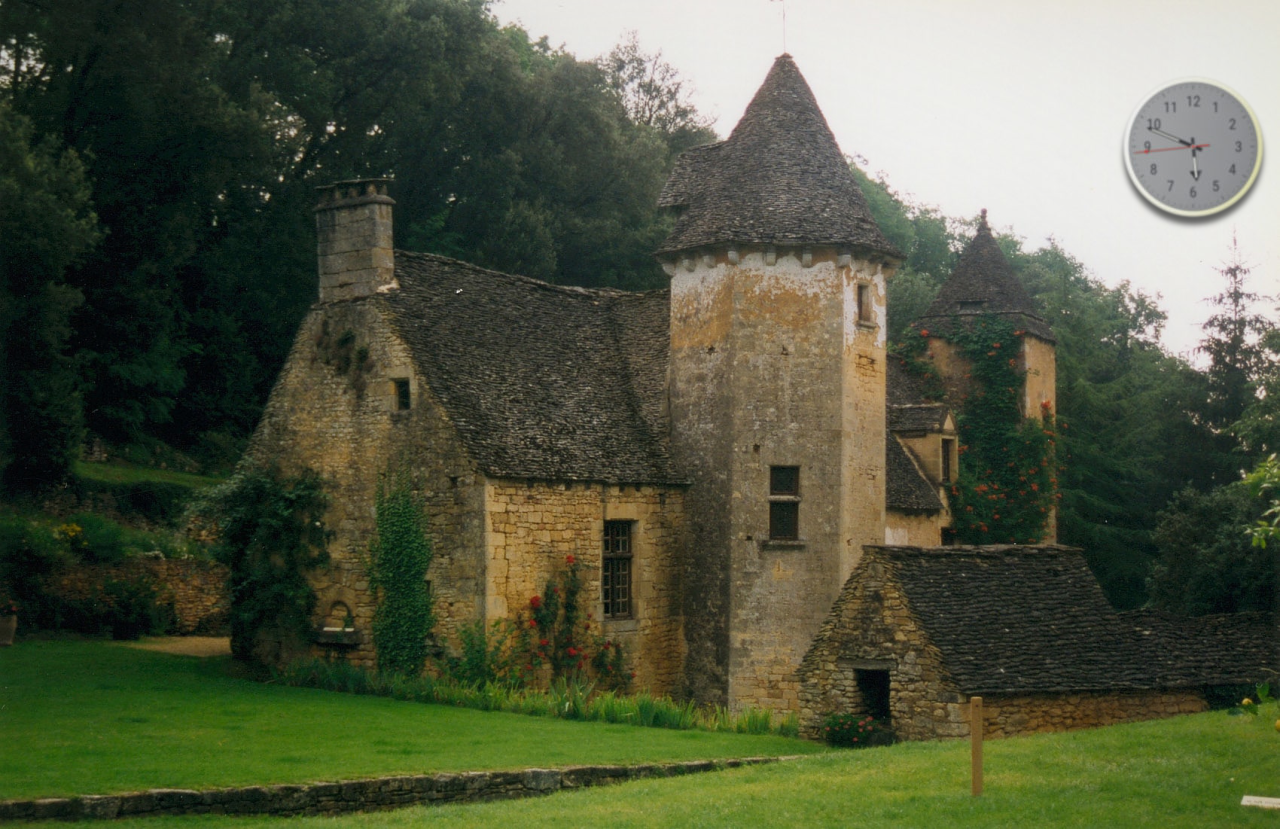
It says 5:48:44
